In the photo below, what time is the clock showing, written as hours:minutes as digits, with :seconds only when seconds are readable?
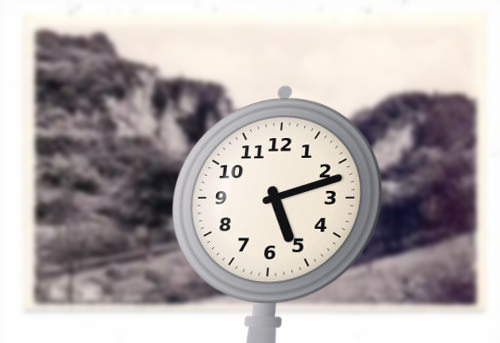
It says 5:12
